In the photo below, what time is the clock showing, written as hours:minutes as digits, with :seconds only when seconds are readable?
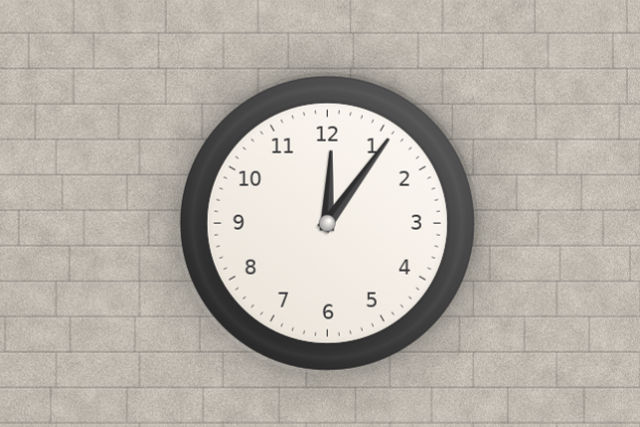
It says 12:06
